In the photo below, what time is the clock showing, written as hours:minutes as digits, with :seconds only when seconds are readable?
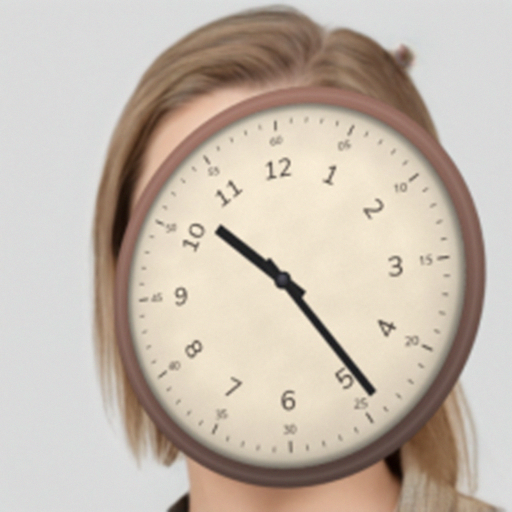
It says 10:24
